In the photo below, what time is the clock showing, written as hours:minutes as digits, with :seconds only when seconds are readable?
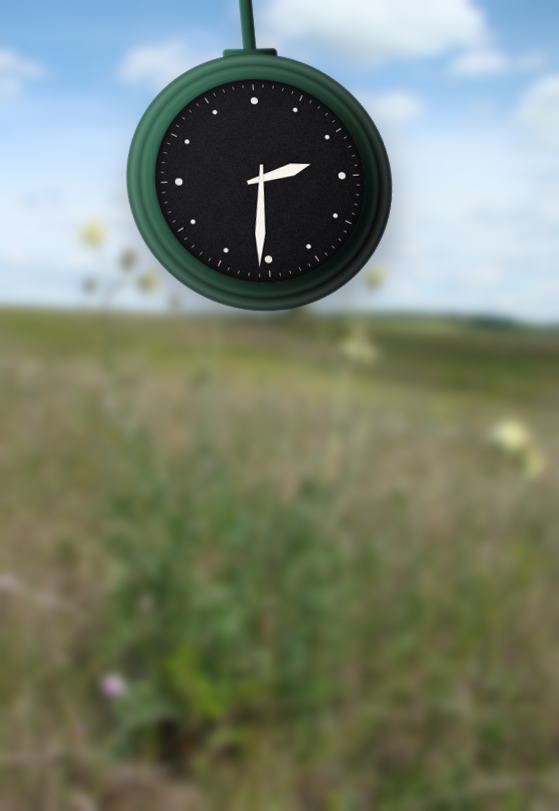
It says 2:31
